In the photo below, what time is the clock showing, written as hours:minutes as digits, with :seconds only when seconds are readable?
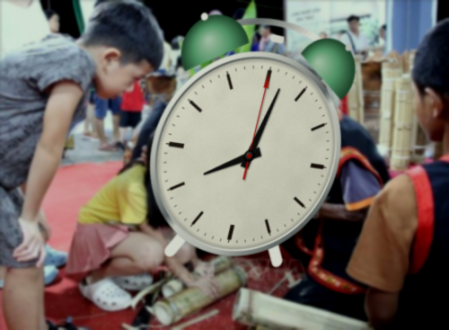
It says 8:02:00
